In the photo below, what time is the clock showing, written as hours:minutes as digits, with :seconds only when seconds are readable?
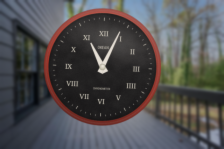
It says 11:04
